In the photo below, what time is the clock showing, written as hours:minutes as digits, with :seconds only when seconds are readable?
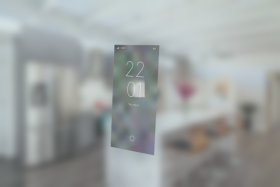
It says 22:01
